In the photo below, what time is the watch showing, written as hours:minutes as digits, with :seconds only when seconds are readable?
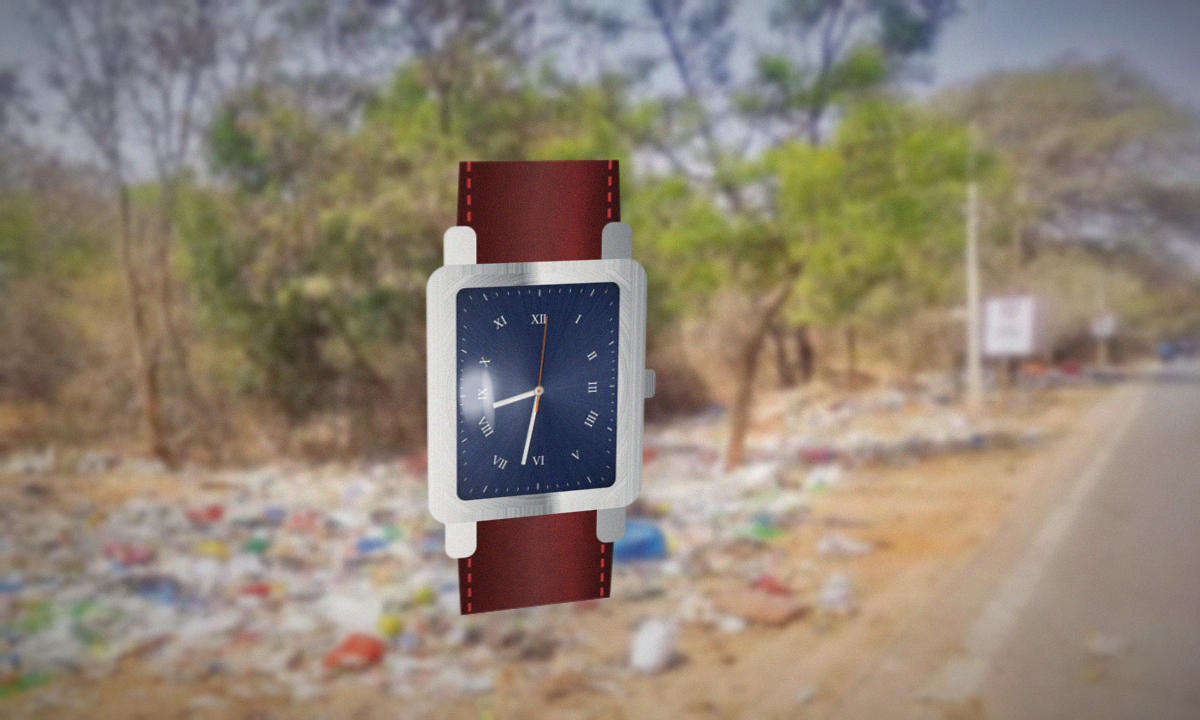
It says 8:32:01
